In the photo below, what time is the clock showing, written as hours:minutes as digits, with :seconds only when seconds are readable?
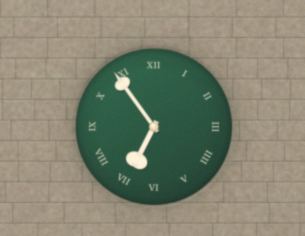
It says 6:54
